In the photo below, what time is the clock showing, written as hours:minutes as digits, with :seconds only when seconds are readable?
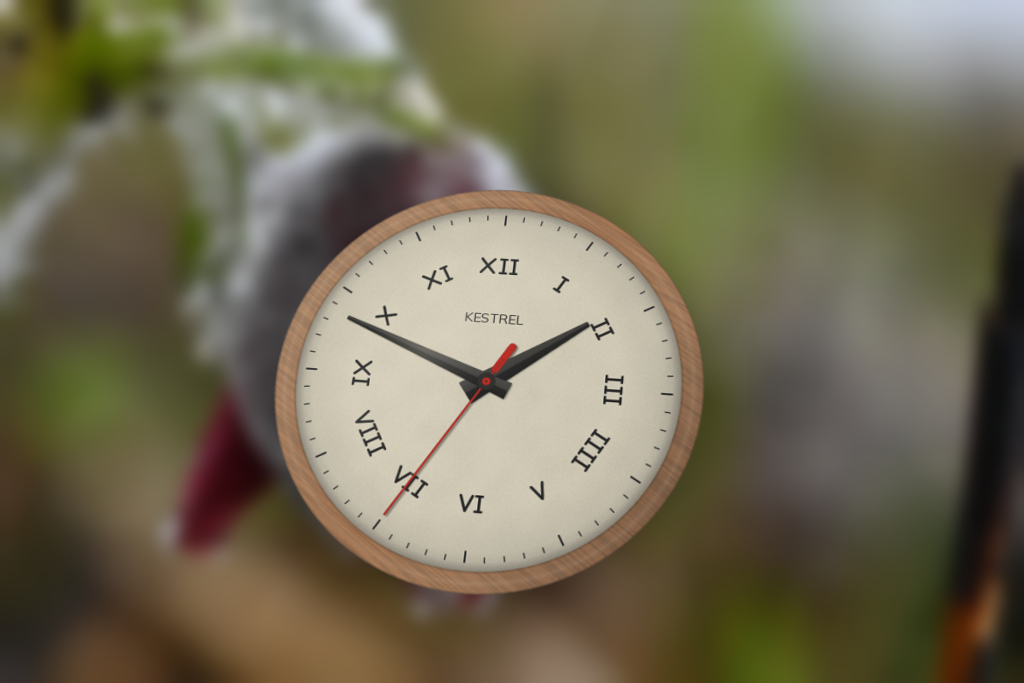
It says 1:48:35
